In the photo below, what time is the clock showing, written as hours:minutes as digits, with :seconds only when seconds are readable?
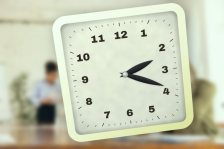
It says 2:19
